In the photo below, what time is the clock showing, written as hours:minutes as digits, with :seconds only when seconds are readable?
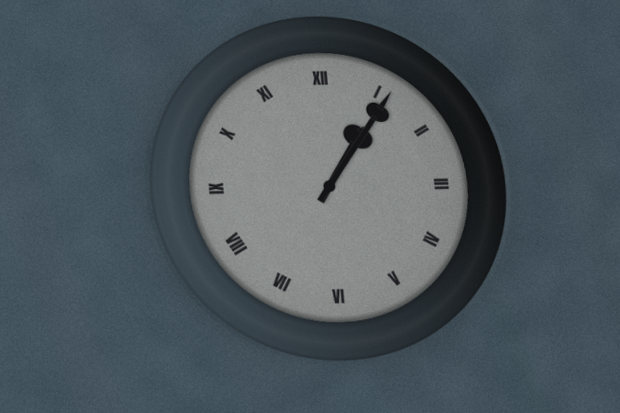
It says 1:06
